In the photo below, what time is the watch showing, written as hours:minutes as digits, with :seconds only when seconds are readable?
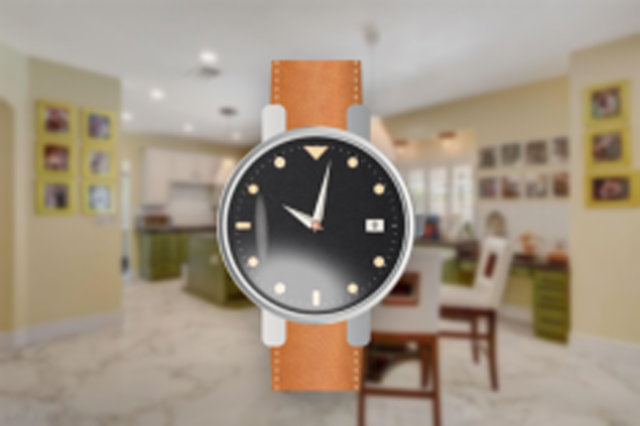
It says 10:02
